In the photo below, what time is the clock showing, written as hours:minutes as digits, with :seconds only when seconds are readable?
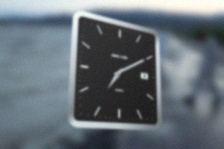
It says 7:10
